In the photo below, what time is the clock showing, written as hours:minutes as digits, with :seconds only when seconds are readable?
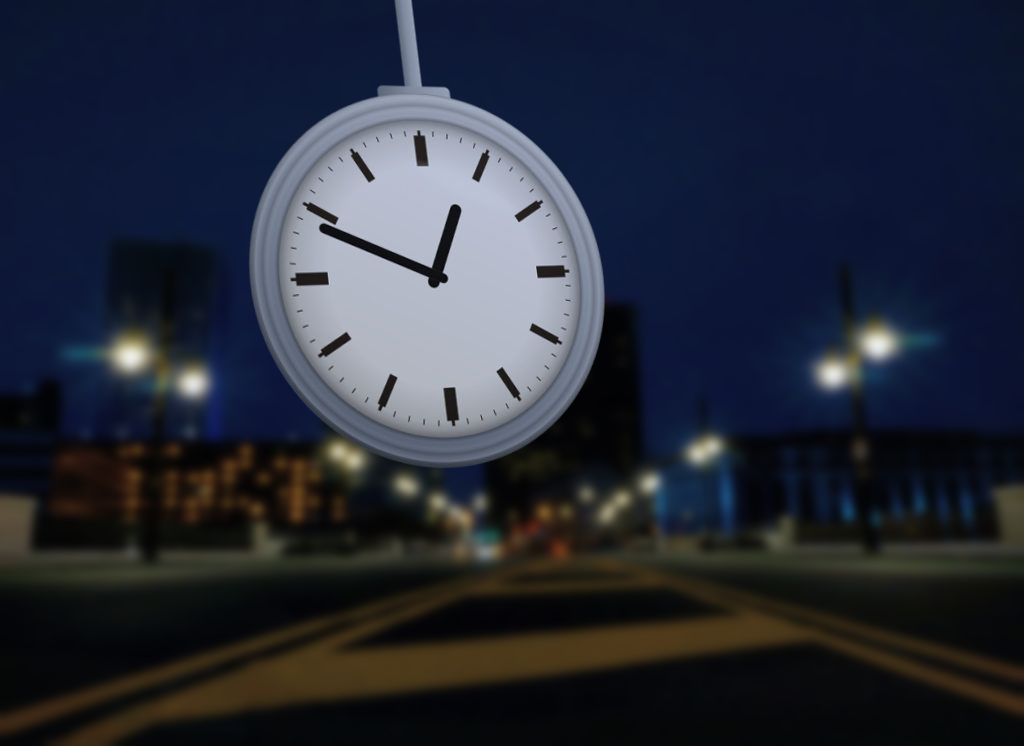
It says 12:49
